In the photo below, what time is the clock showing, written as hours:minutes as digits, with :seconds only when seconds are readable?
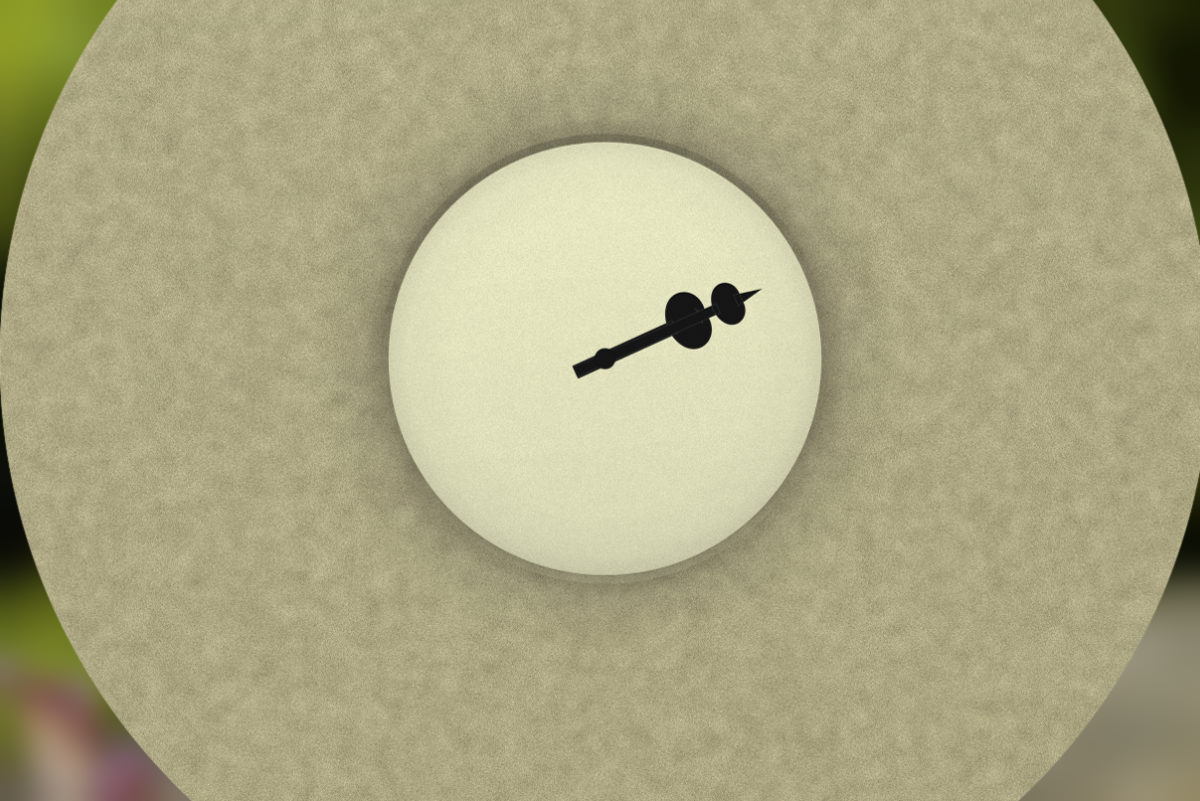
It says 2:11
